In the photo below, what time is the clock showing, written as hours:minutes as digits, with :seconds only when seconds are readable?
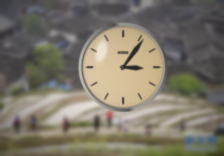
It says 3:06
